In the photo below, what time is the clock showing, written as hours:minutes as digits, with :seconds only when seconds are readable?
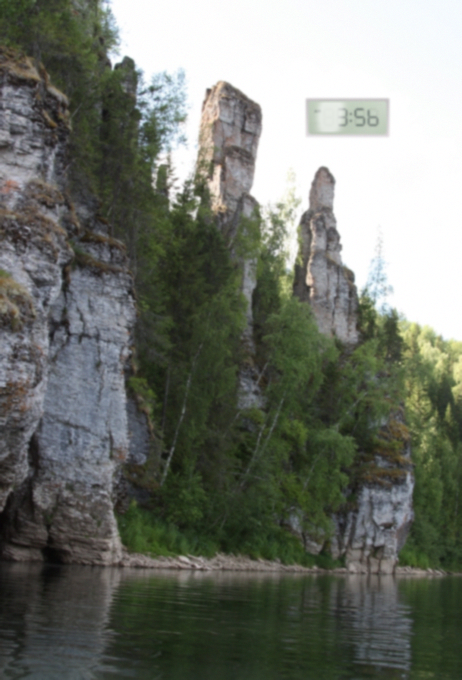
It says 3:56
